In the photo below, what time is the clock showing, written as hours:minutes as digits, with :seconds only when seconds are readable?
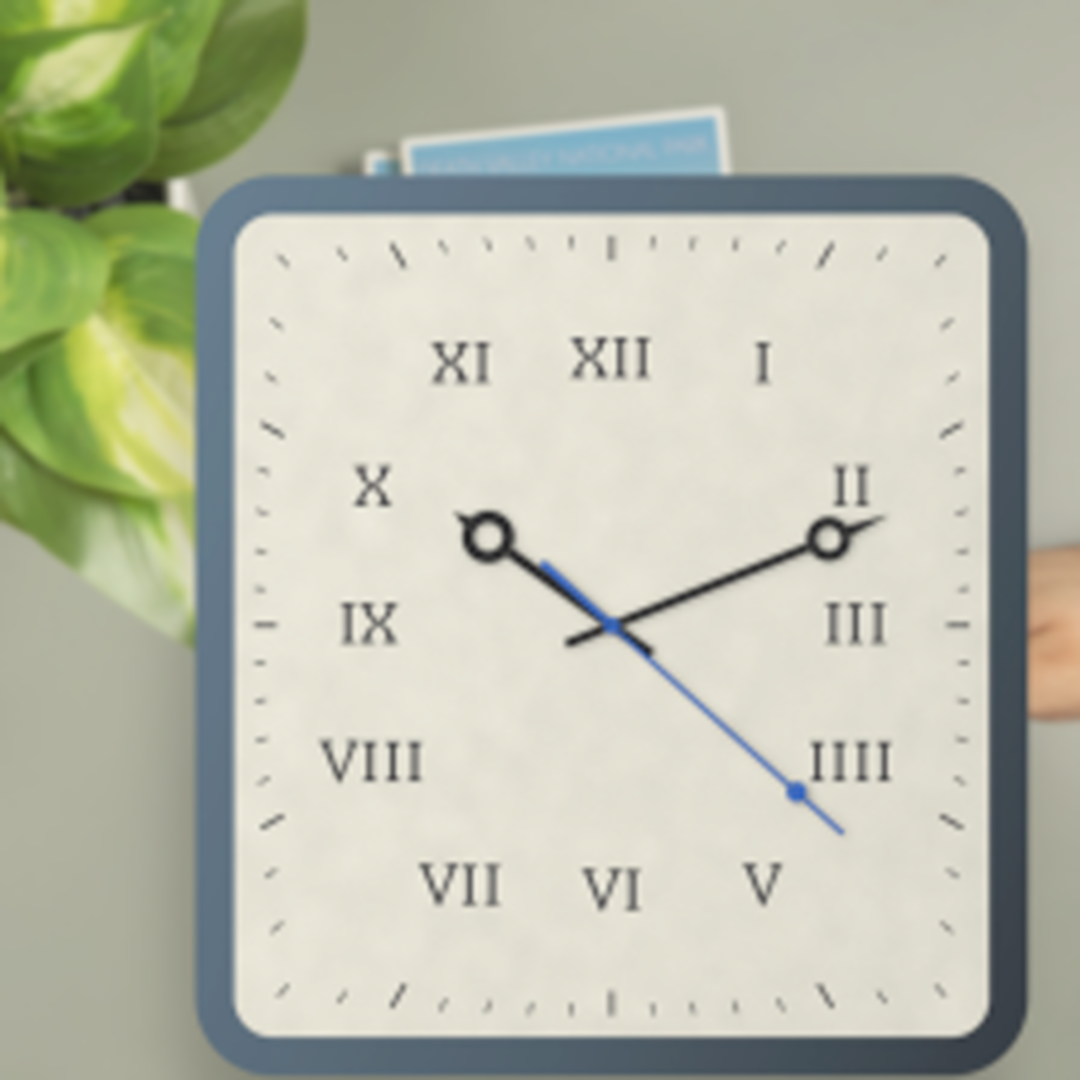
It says 10:11:22
